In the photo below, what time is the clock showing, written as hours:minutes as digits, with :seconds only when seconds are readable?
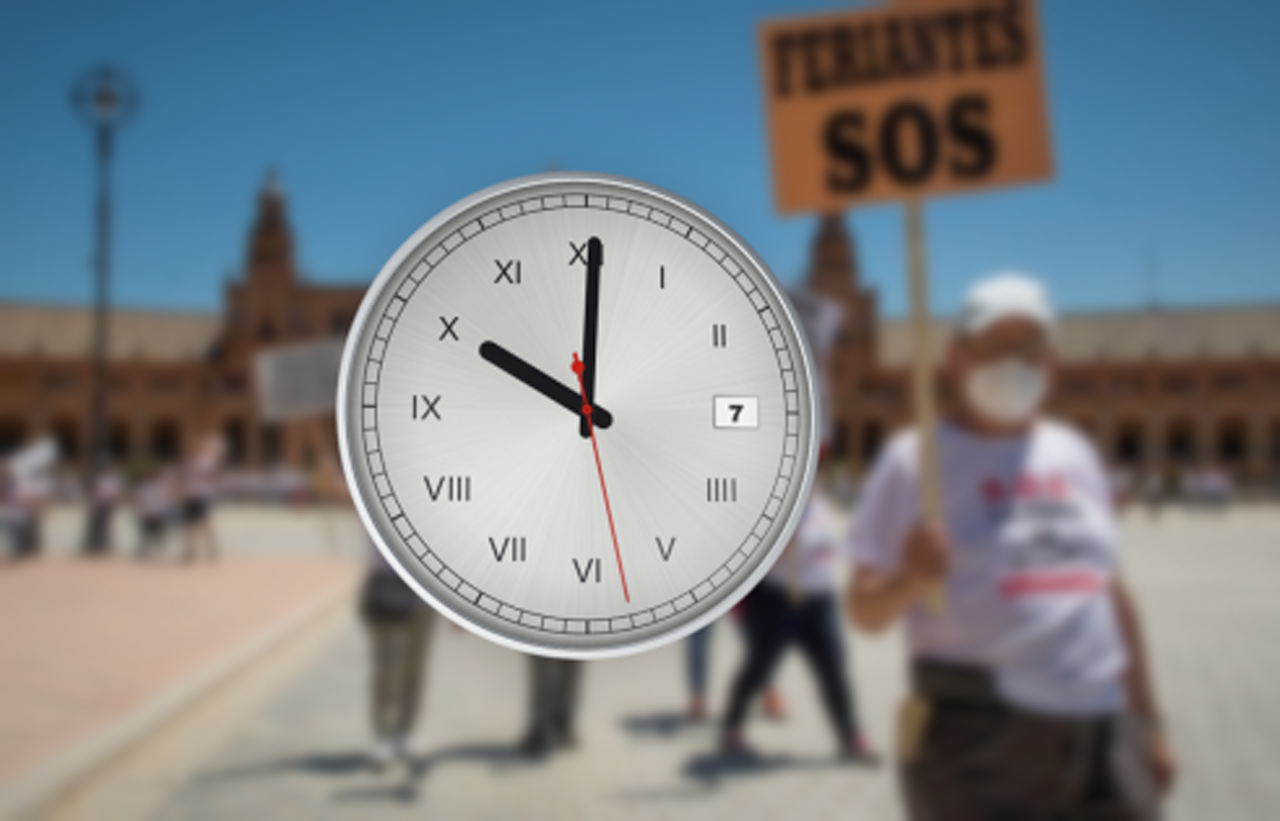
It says 10:00:28
